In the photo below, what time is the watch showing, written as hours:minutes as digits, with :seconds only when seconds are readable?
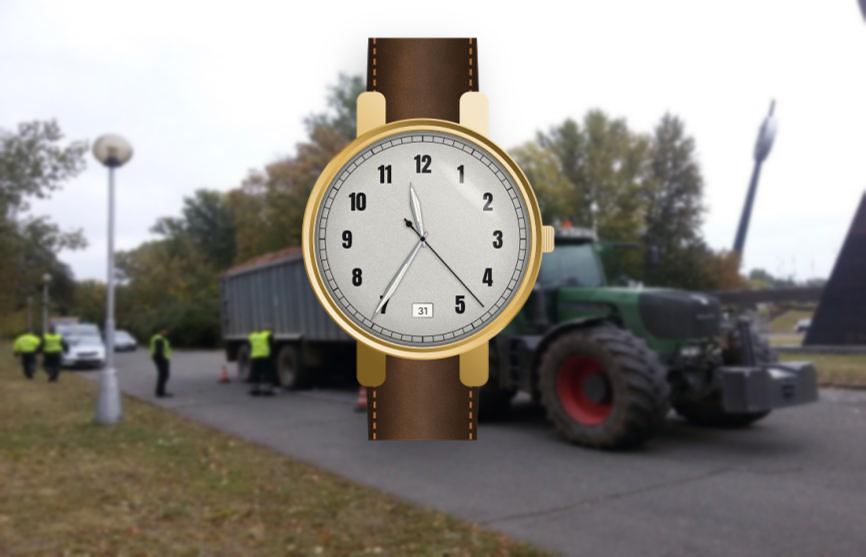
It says 11:35:23
